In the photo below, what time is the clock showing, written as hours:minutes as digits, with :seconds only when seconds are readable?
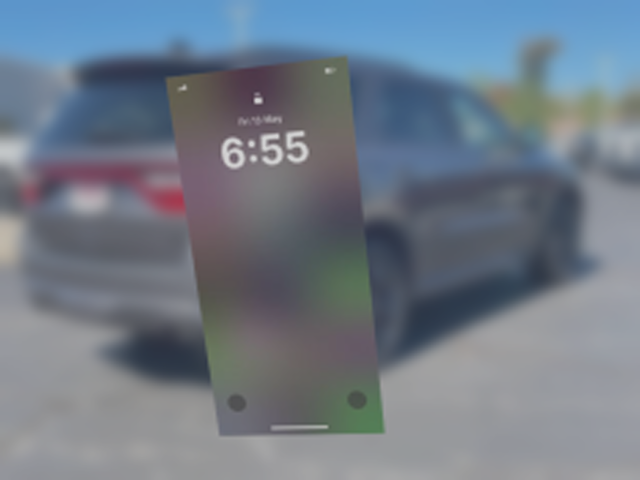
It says 6:55
